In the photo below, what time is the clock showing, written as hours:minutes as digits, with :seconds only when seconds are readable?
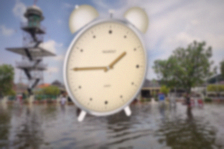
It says 1:45
